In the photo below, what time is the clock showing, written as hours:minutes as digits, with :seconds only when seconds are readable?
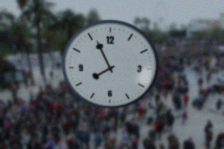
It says 7:56
